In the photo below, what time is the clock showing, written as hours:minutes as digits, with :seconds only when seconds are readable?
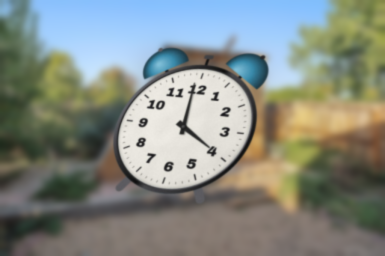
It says 3:59
